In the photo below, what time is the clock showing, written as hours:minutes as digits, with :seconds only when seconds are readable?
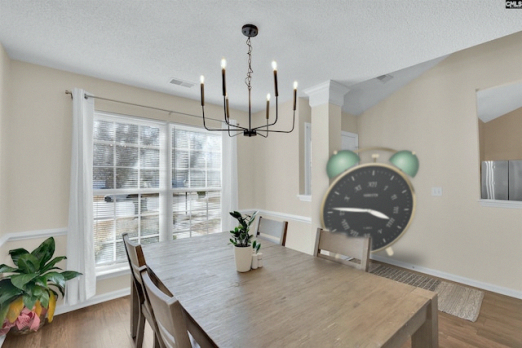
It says 3:46
